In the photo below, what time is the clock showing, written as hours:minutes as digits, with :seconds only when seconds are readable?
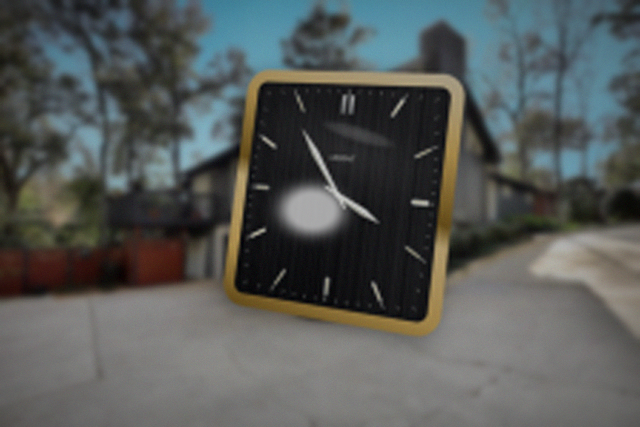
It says 3:54
